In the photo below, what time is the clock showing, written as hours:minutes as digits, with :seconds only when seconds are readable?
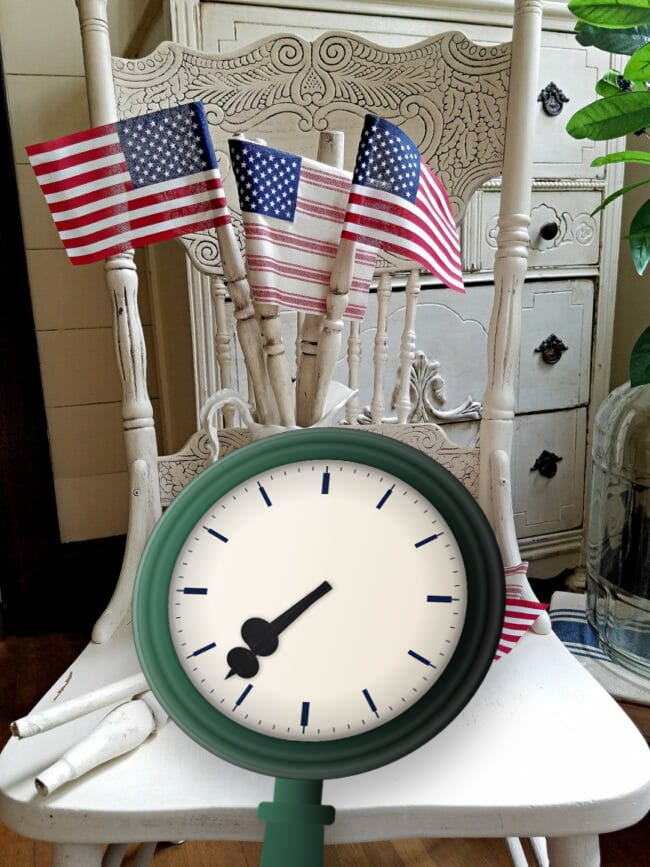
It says 7:37
